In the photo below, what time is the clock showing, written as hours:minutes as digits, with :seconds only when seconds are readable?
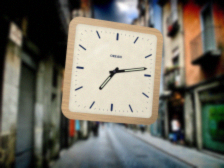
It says 7:13
